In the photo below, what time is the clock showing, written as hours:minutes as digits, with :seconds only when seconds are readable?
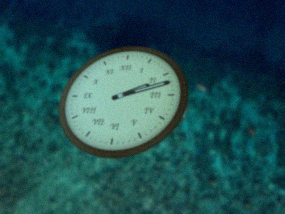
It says 2:12
